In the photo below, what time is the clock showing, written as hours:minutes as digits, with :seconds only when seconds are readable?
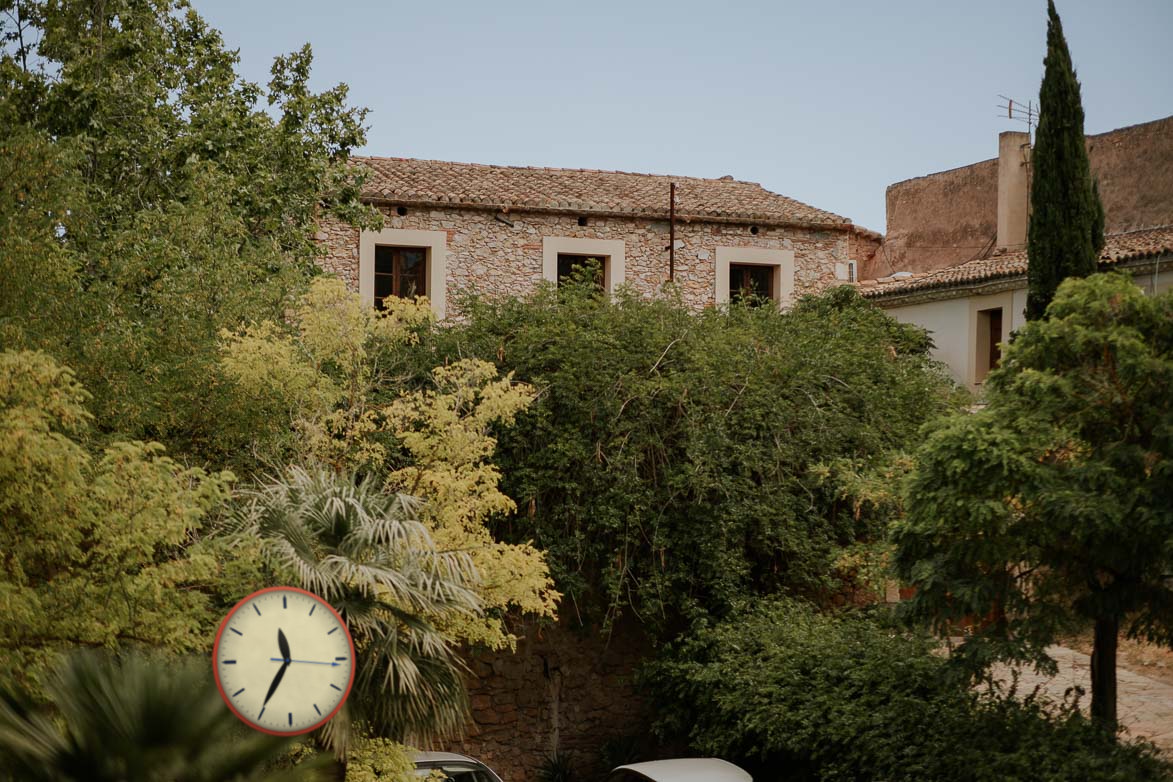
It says 11:35:16
